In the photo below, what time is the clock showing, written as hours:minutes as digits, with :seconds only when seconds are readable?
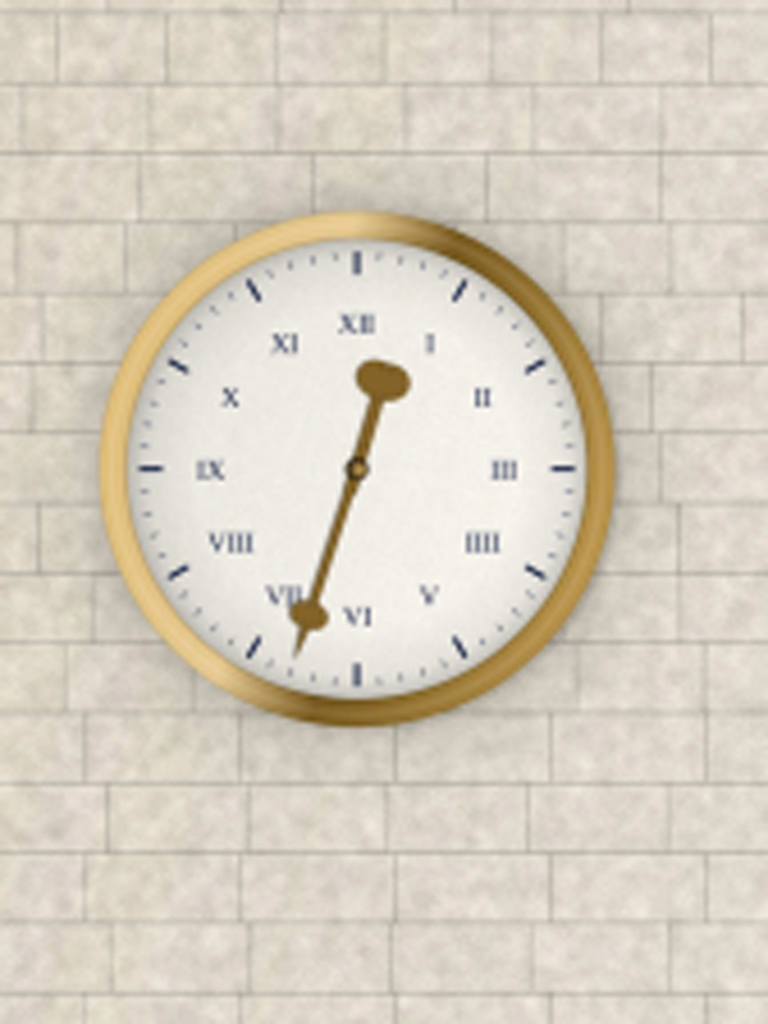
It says 12:33
